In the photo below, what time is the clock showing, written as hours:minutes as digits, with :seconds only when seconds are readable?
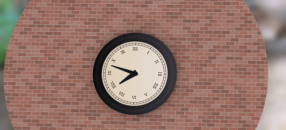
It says 7:48
